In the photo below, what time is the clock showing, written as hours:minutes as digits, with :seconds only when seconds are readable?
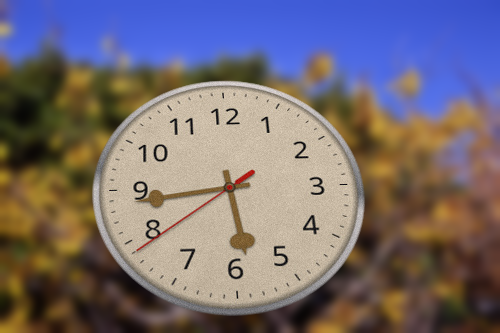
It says 5:43:39
